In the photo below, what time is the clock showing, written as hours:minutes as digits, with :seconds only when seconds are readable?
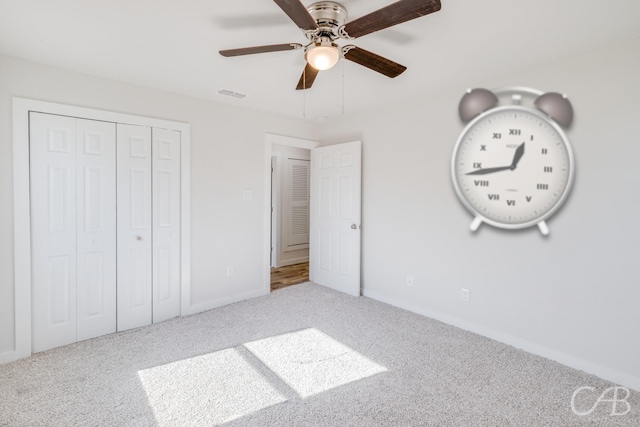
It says 12:43
